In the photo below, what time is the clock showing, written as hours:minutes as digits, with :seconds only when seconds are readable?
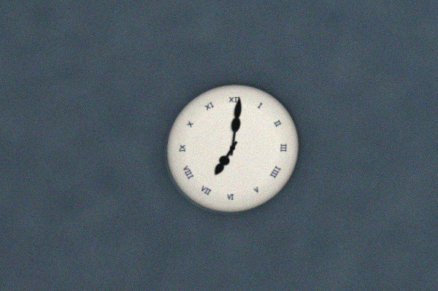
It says 7:01
